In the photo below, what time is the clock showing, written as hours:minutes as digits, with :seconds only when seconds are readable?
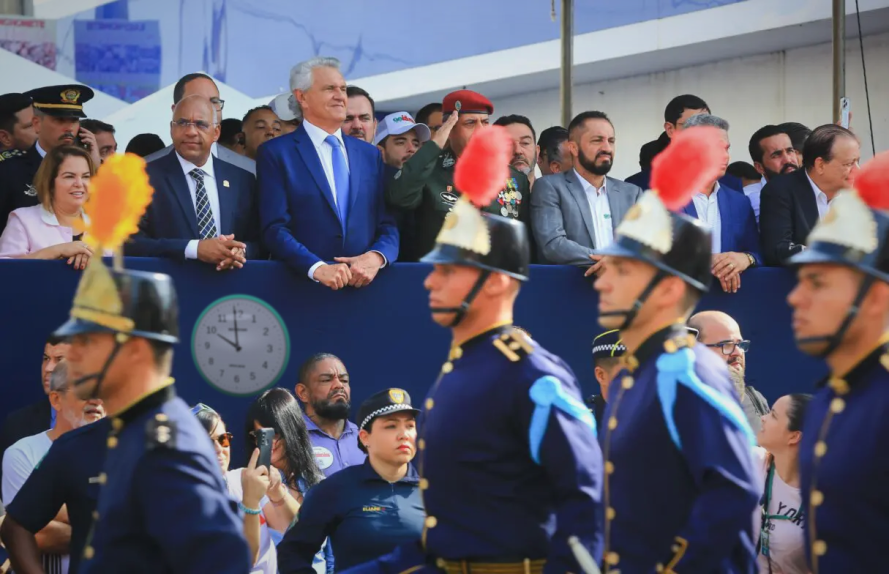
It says 9:59
